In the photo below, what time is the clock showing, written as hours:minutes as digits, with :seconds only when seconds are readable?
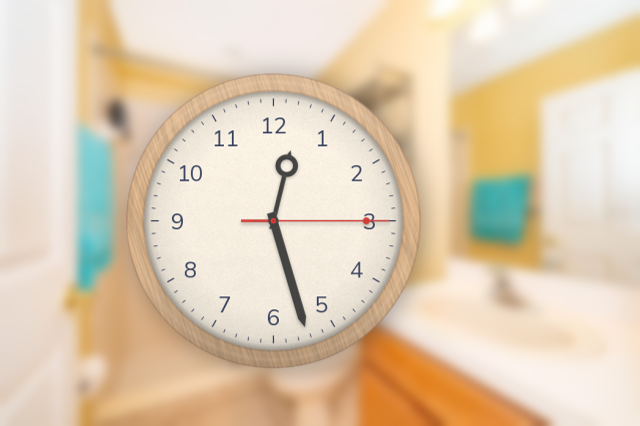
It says 12:27:15
